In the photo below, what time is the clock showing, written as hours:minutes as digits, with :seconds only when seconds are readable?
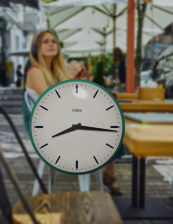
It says 8:16
